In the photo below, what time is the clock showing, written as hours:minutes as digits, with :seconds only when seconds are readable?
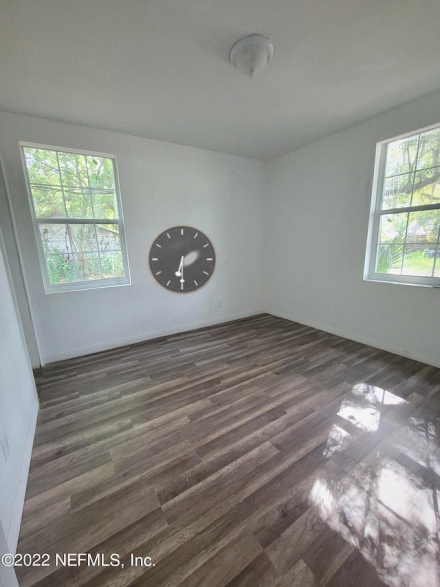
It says 6:30
